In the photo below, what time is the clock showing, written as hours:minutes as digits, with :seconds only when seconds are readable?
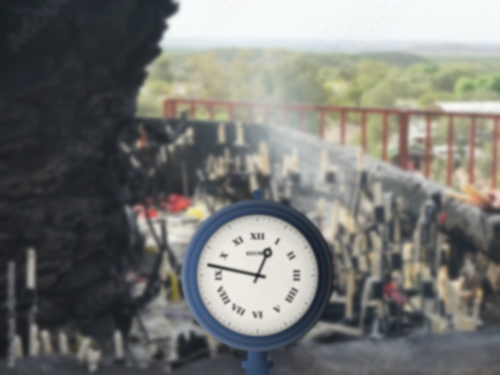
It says 12:47
